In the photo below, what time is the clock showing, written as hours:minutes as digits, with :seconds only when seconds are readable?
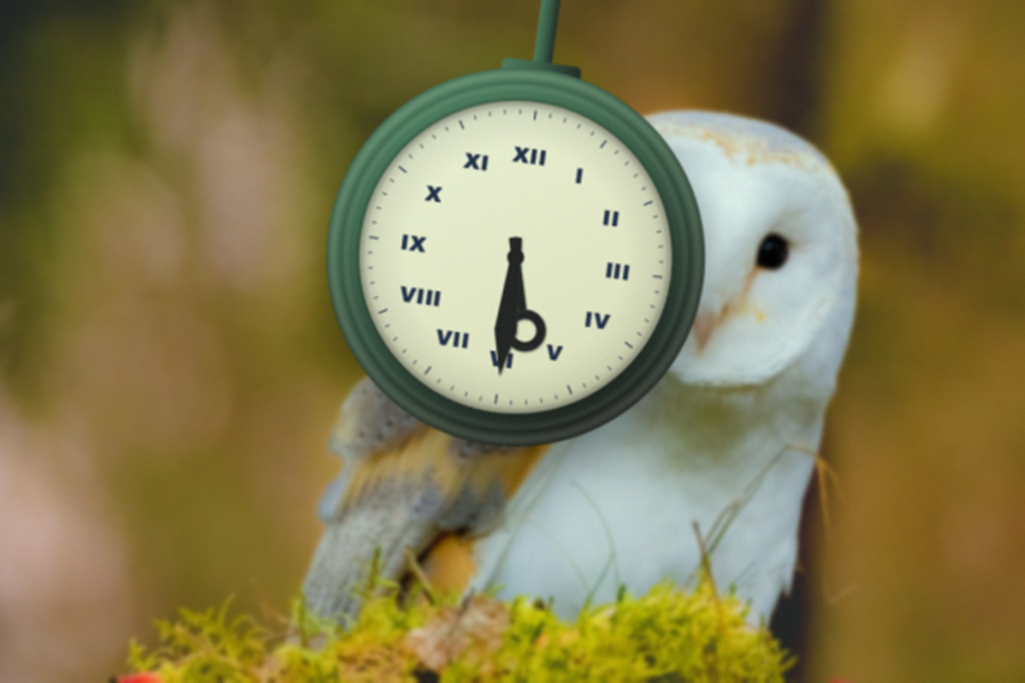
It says 5:30
